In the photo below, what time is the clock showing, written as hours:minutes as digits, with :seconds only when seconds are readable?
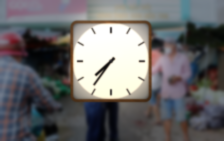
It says 7:36
